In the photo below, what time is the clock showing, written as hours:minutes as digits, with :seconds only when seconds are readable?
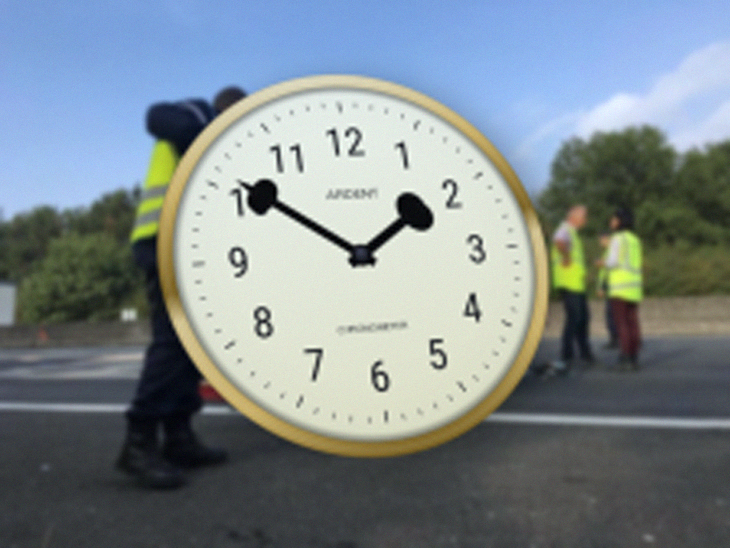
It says 1:51
